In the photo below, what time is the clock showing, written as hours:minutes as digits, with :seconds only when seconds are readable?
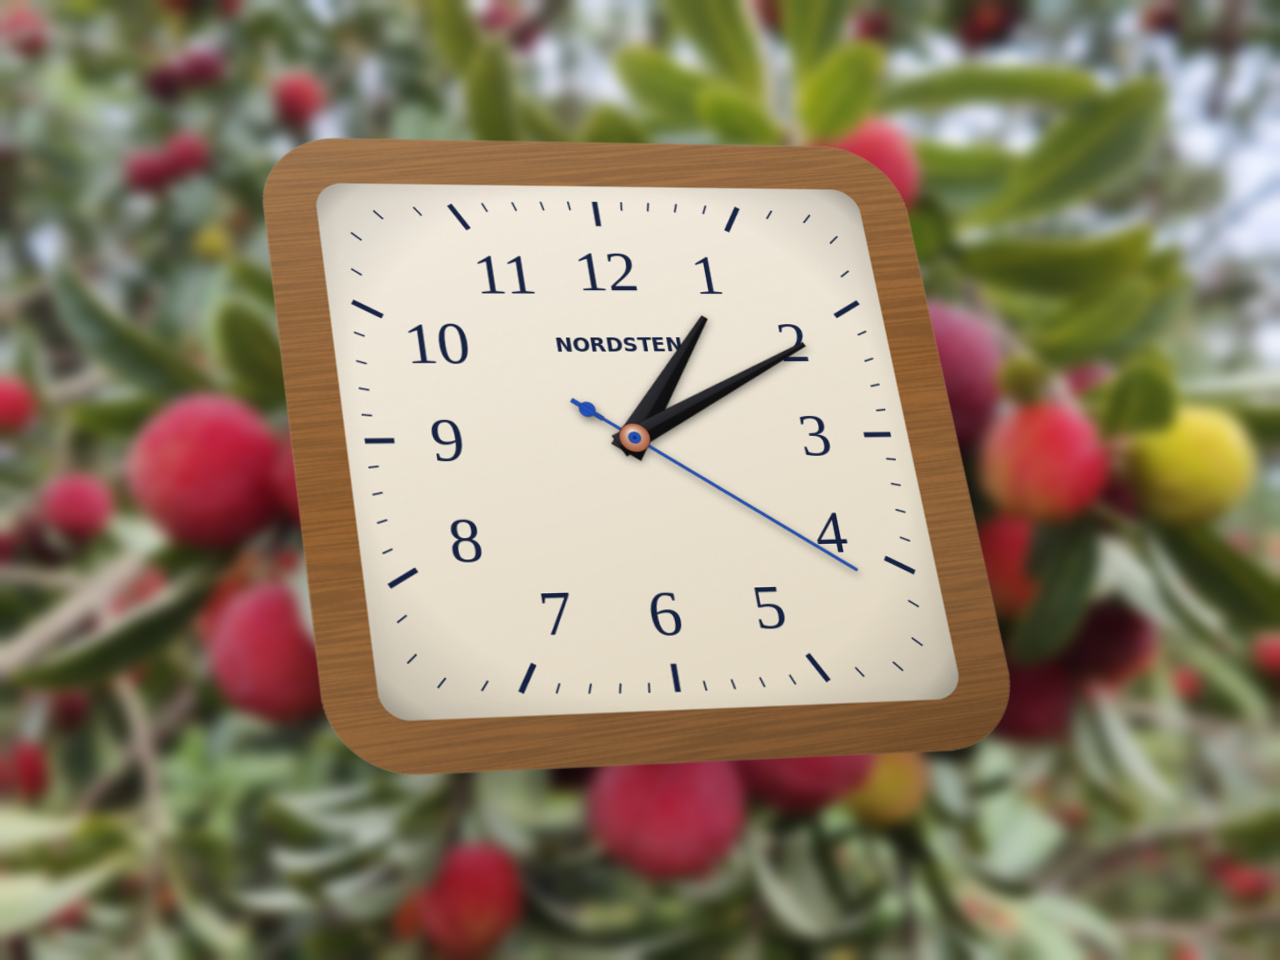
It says 1:10:21
